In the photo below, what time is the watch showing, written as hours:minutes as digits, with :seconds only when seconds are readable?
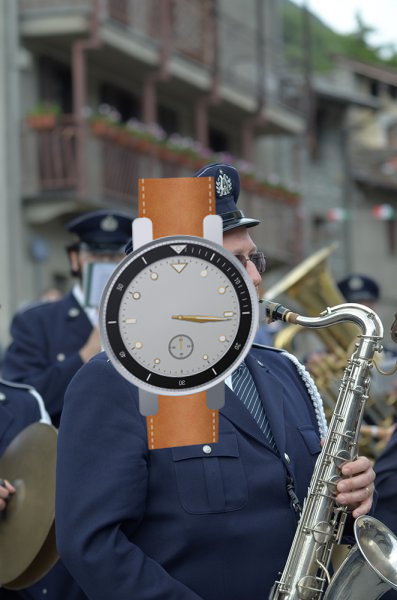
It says 3:16
